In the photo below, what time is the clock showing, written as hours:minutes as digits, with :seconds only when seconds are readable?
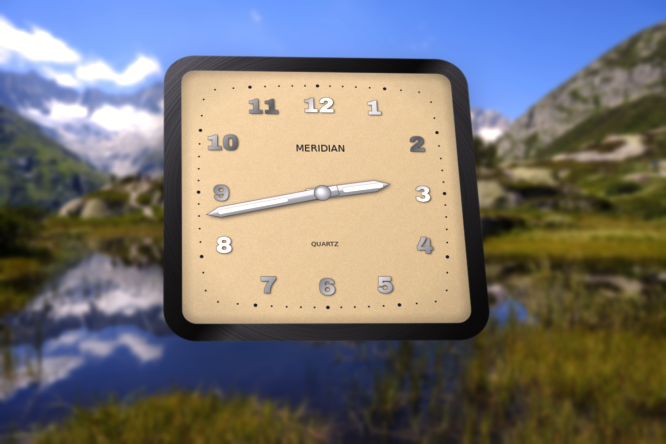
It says 2:43
